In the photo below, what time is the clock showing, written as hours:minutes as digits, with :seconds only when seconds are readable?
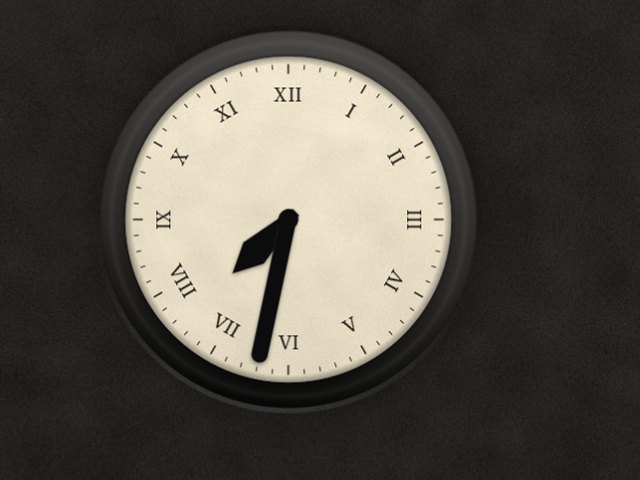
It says 7:32
